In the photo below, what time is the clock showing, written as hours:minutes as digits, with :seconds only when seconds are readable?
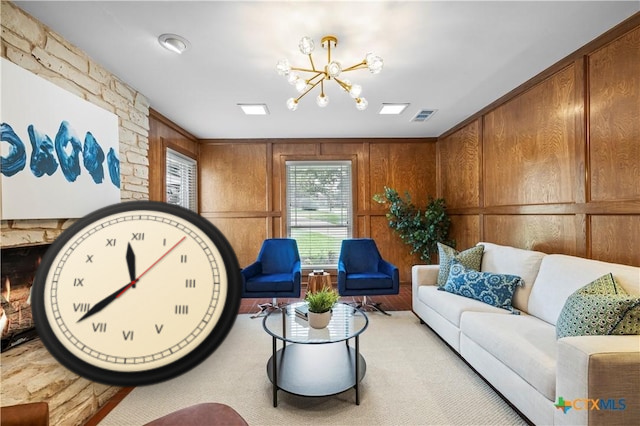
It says 11:38:07
